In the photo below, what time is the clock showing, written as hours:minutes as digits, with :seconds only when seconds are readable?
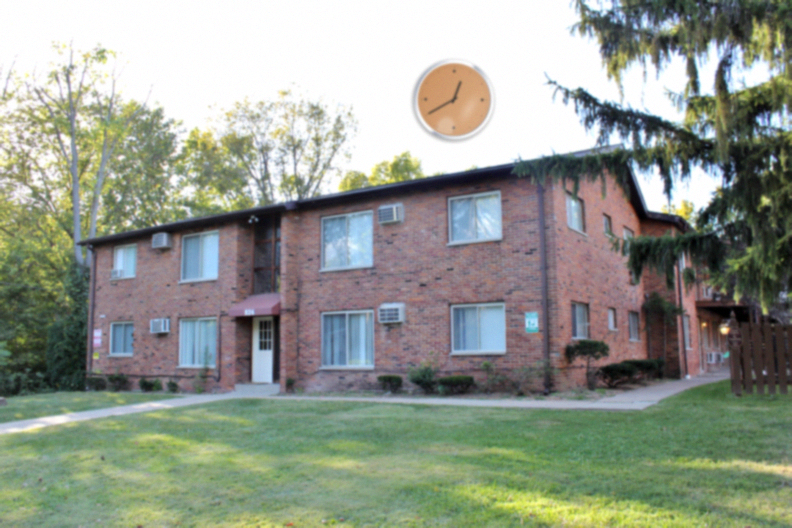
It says 12:40
